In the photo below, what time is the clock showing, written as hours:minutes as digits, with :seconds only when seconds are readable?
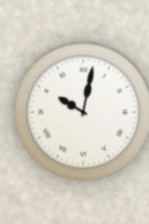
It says 10:02
